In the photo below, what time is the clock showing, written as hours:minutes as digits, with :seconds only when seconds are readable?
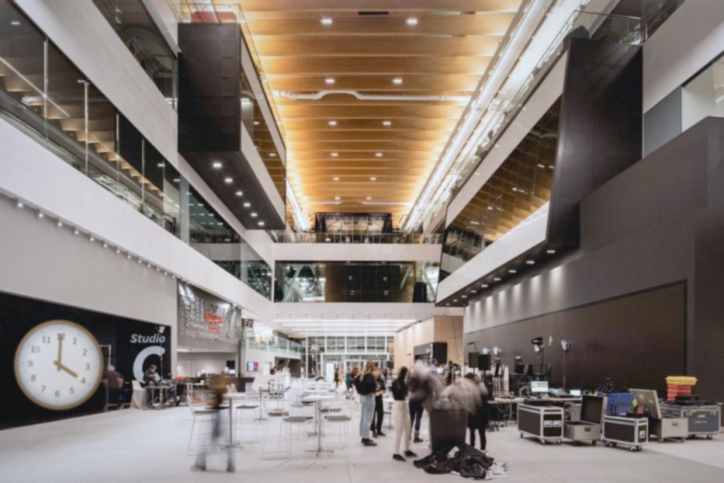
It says 4:00
